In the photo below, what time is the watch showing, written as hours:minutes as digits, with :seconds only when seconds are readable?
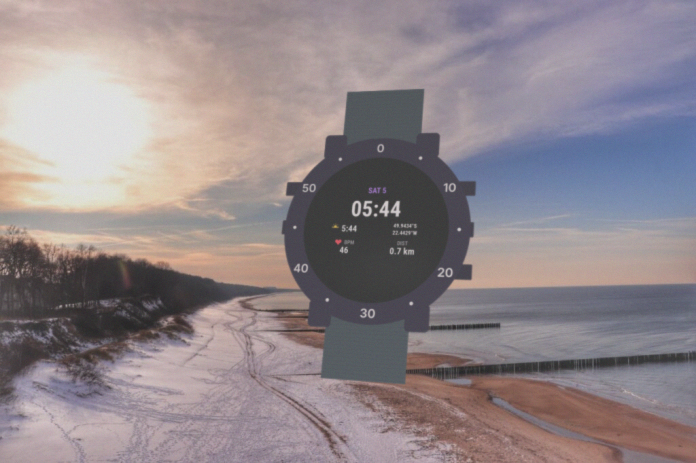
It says 5:44
